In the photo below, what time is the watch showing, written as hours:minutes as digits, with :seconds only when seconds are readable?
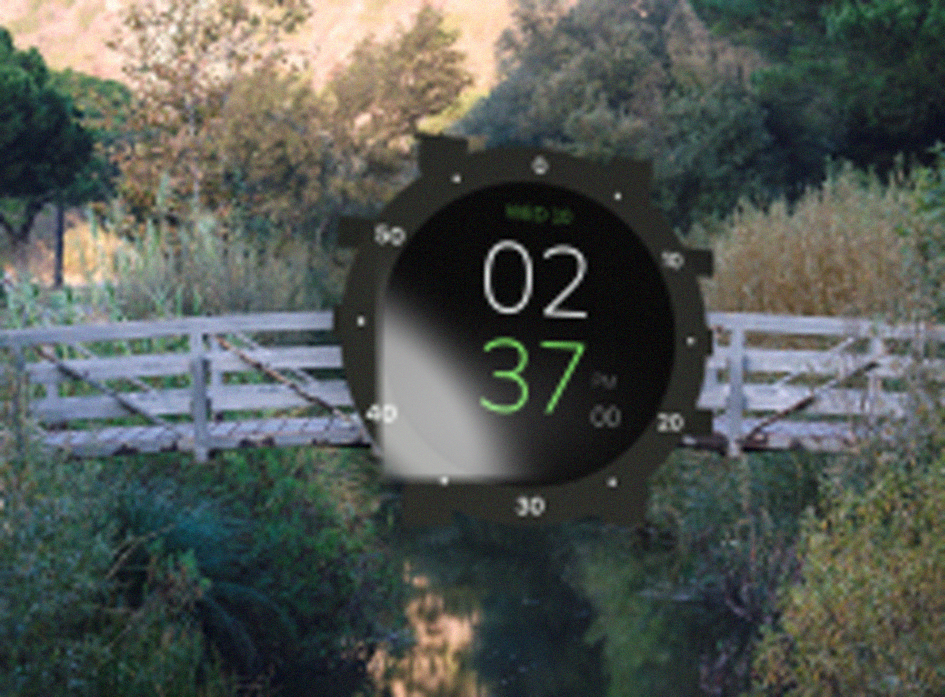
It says 2:37
